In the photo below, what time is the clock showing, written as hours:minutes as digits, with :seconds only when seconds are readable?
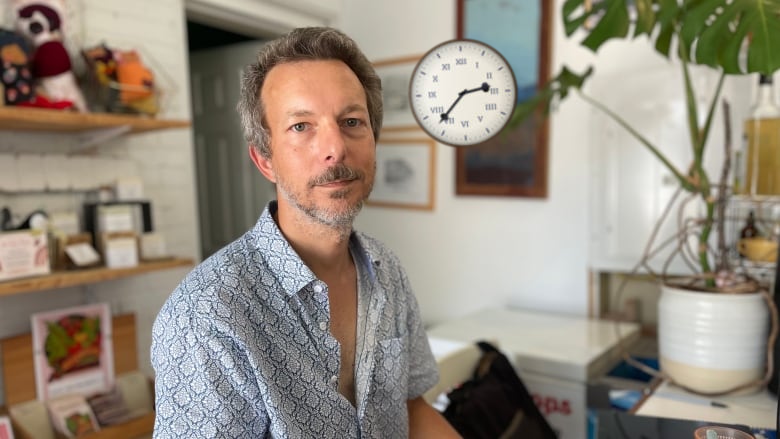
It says 2:37
